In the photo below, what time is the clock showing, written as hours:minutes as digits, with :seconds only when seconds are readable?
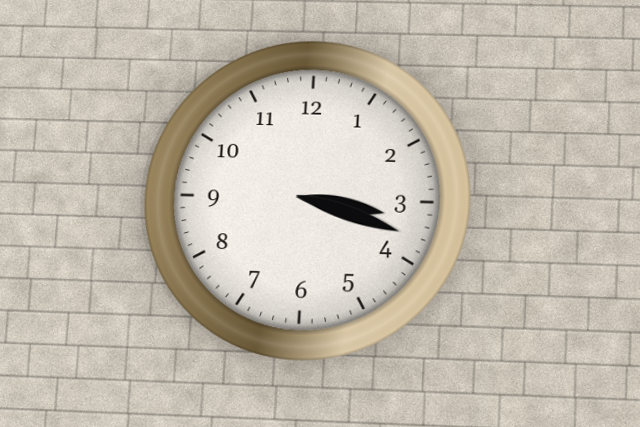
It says 3:18
